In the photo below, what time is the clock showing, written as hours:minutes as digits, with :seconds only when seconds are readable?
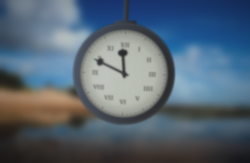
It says 11:49
